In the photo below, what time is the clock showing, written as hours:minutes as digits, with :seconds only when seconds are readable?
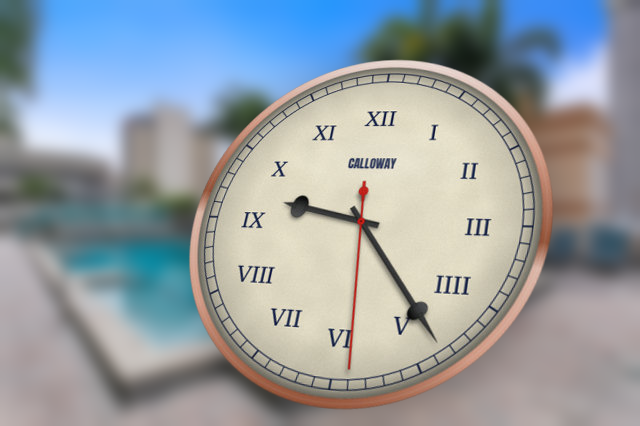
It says 9:23:29
